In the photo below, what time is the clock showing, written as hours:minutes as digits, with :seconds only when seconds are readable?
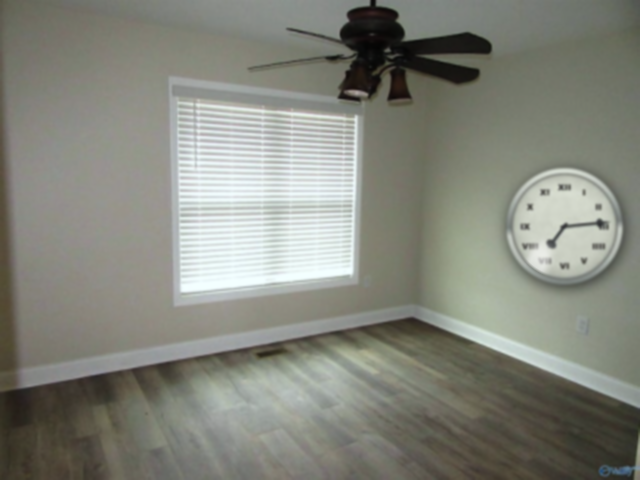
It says 7:14
